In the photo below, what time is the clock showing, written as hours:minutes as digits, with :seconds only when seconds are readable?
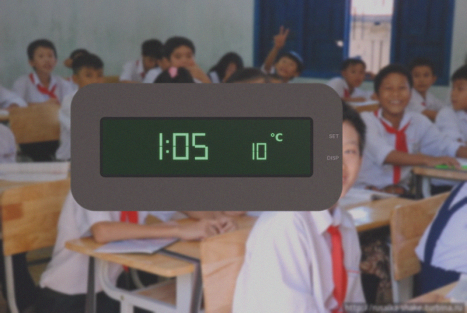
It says 1:05
